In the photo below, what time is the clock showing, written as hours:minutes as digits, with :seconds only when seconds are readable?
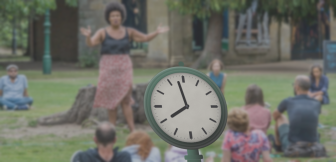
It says 7:58
